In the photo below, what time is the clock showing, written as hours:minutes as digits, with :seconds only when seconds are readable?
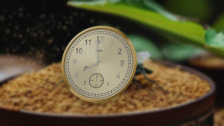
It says 7:59
